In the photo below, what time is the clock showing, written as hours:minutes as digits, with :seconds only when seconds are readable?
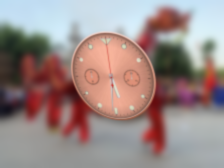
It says 5:31
